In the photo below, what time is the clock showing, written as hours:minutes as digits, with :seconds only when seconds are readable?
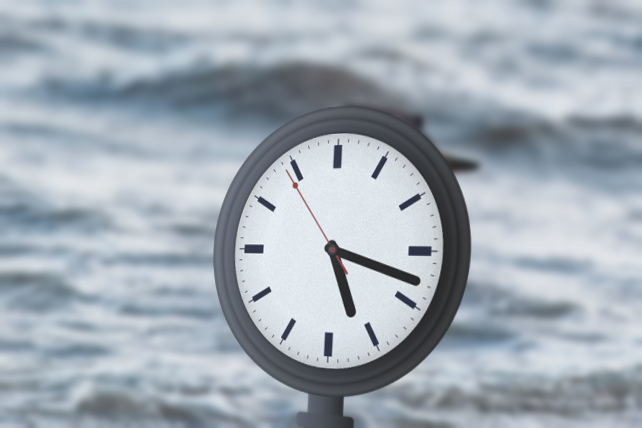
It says 5:17:54
